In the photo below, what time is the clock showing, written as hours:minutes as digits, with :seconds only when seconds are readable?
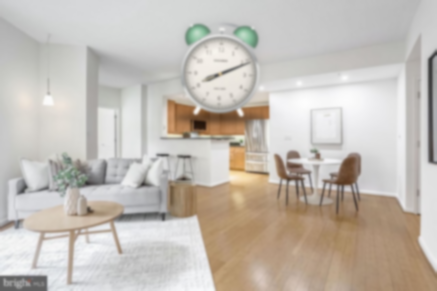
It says 8:11
